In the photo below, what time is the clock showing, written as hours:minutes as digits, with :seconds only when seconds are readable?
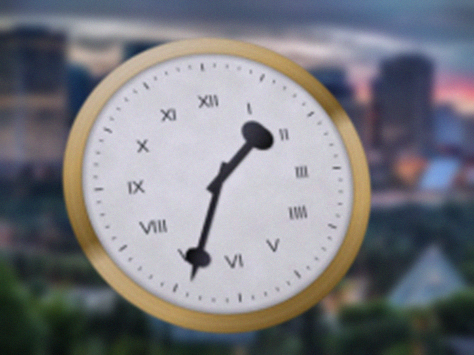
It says 1:34
